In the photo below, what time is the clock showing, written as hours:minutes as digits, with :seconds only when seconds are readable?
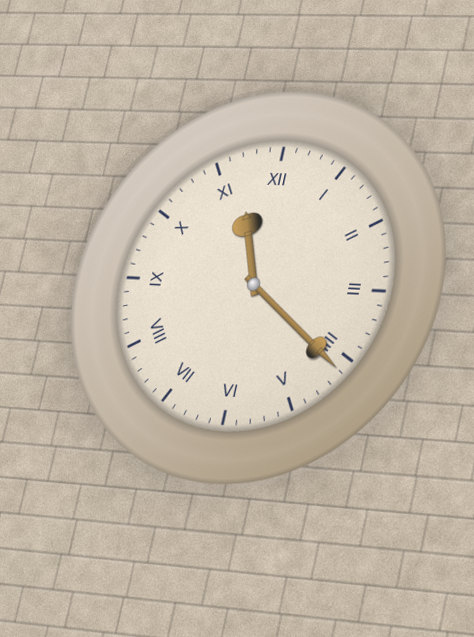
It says 11:21
